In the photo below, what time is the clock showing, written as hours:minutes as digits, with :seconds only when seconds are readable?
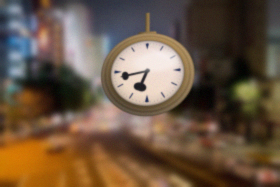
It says 6:43
